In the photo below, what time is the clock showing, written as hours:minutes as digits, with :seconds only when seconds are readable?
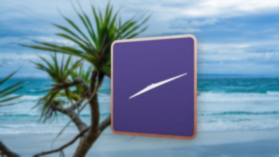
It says 8:12
